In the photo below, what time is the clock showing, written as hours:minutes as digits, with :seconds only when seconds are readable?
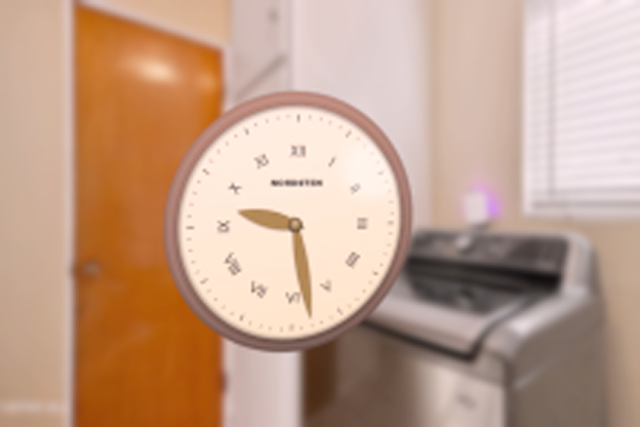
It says 9:28
